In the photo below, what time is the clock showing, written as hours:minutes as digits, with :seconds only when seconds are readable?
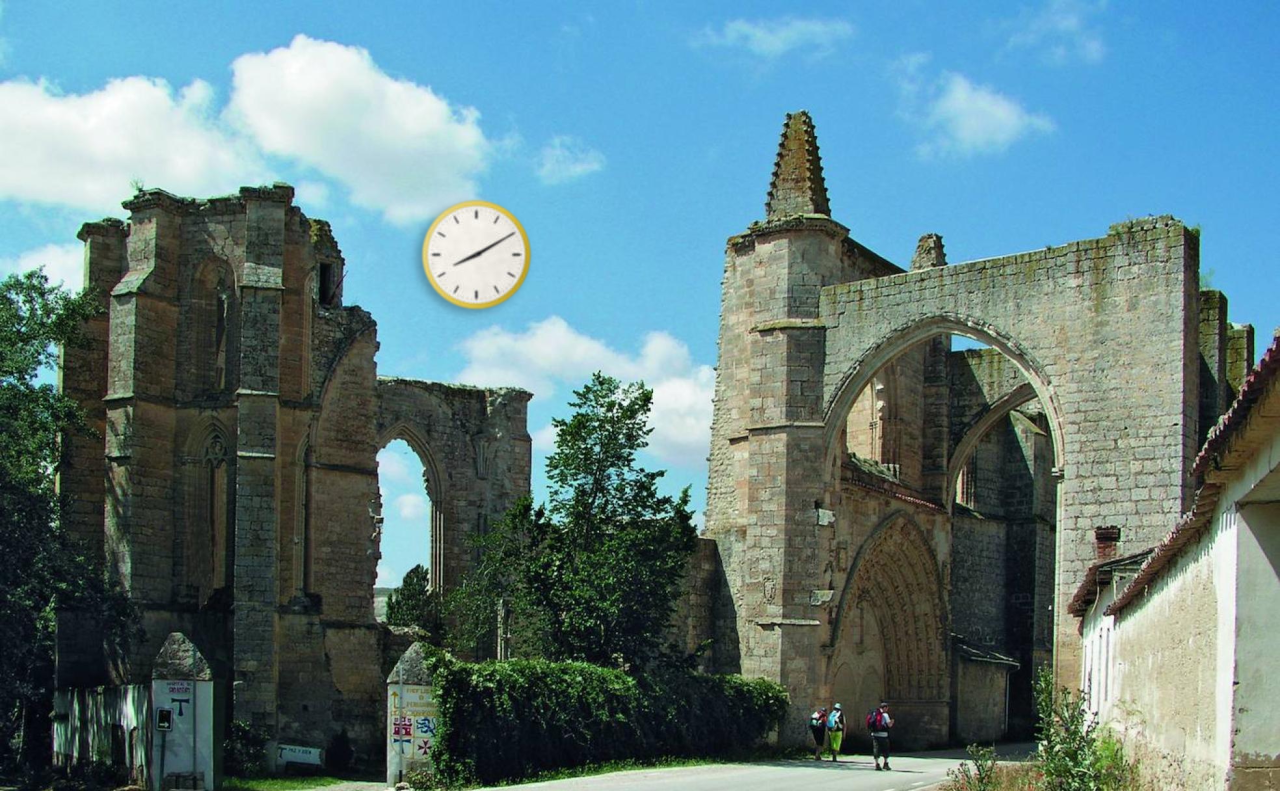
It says 8:10
